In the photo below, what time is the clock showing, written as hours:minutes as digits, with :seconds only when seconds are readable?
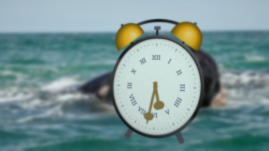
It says 5:32
